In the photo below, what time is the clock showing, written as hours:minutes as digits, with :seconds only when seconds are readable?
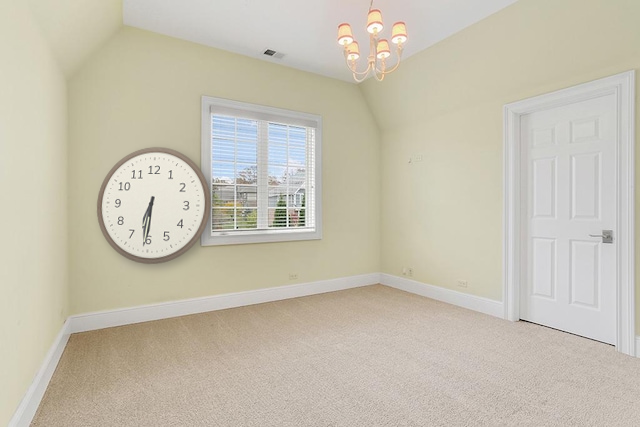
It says 6:31
